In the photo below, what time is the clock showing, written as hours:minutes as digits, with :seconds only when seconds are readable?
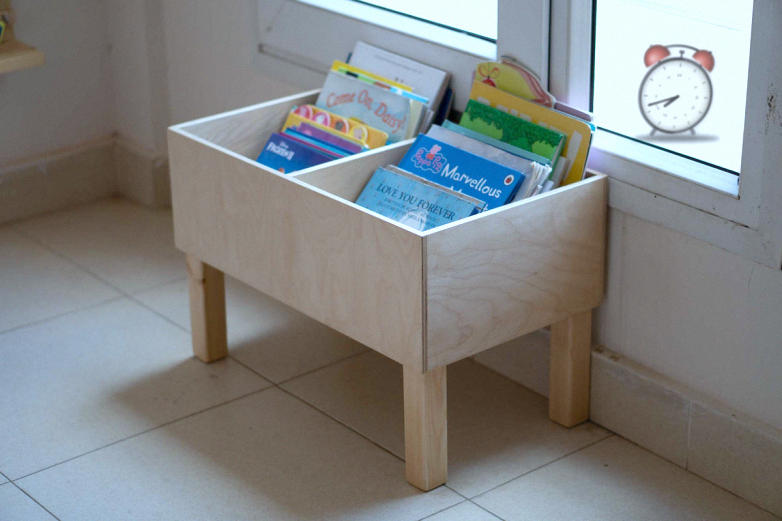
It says 7:42
